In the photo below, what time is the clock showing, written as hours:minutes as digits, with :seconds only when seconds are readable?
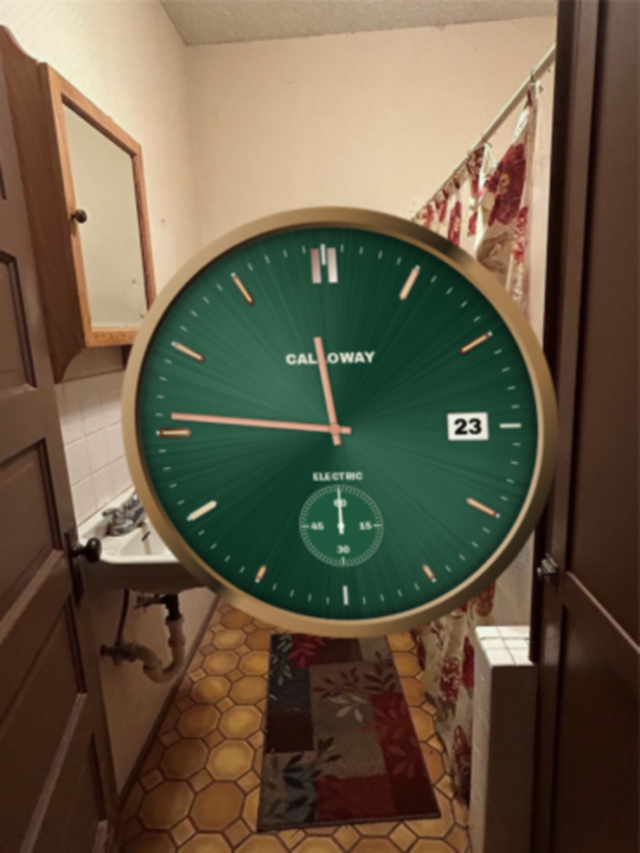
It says 11:46
